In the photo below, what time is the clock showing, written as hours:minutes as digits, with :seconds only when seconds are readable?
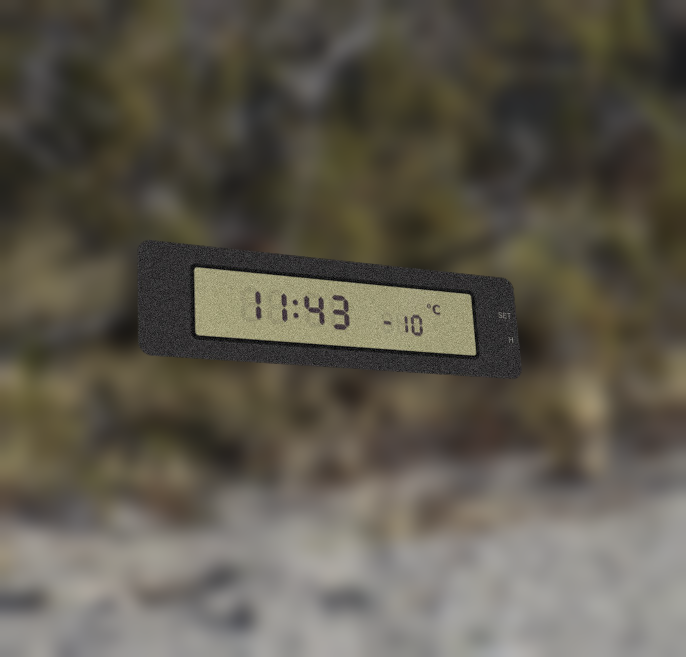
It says 11:43
